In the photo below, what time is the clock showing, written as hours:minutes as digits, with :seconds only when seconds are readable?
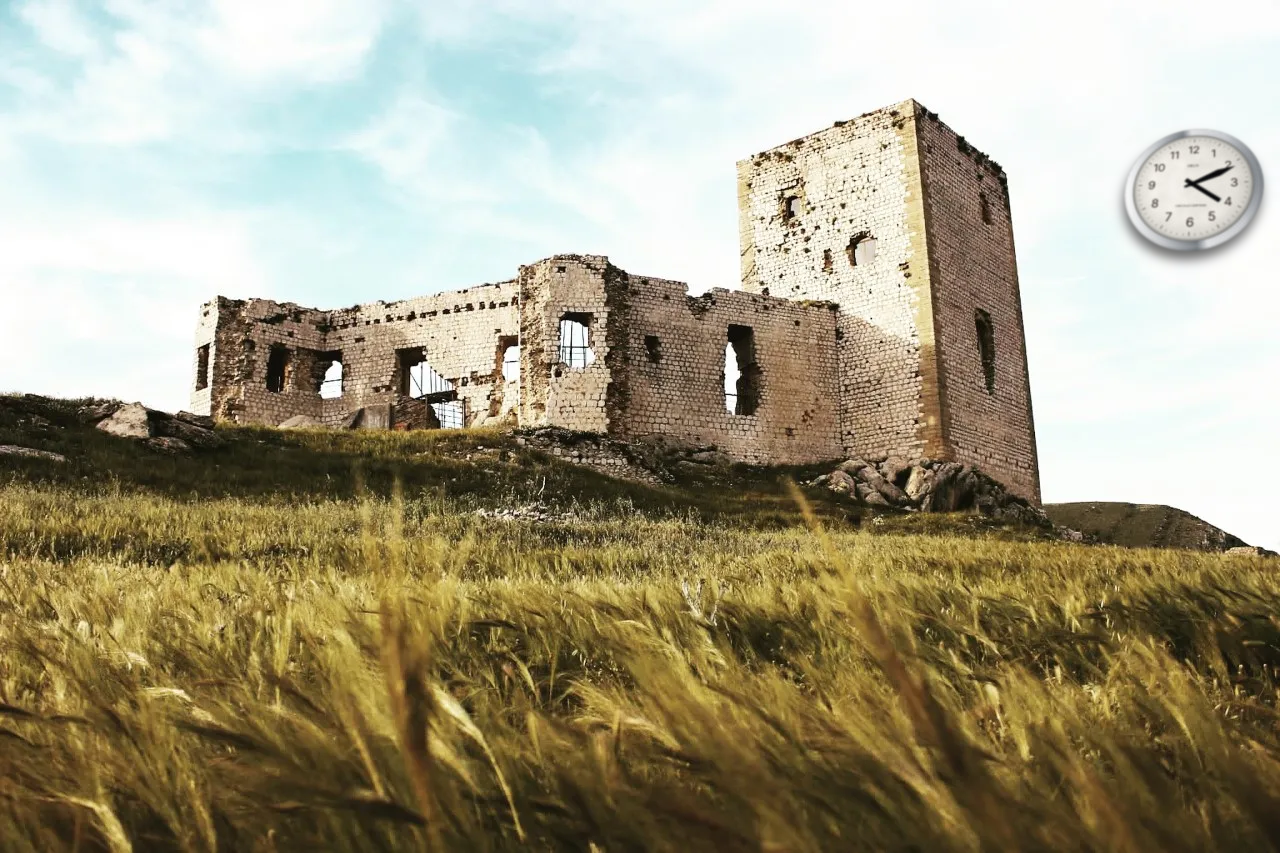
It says 4:11
